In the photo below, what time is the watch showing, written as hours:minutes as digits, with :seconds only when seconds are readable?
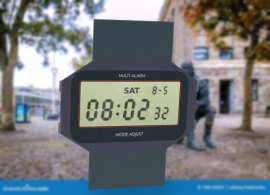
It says 8:02:32
